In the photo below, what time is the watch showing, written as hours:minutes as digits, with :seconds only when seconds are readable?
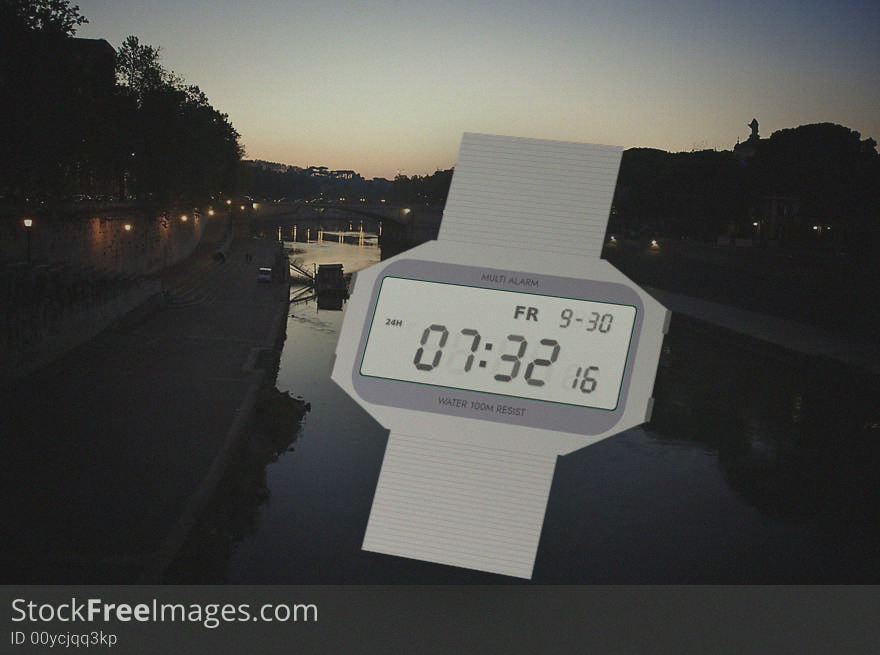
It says 7:32:16
